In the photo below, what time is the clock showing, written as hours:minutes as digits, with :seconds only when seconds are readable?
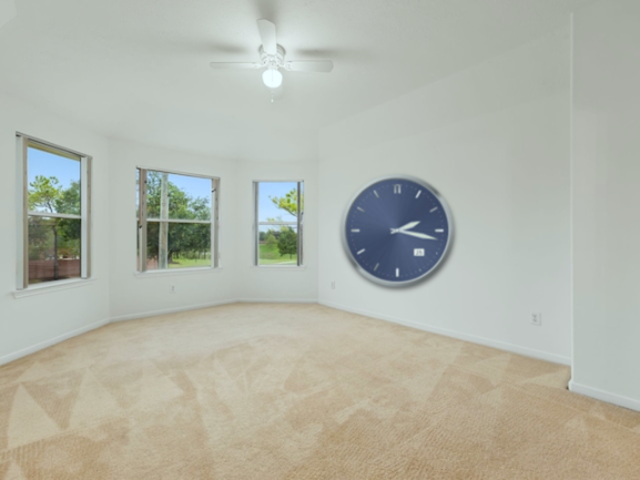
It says 2:17
